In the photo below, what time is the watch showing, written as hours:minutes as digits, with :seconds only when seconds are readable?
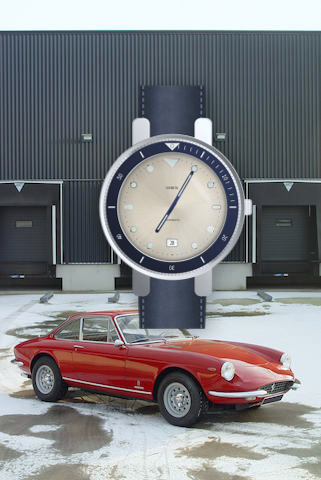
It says 7:05
